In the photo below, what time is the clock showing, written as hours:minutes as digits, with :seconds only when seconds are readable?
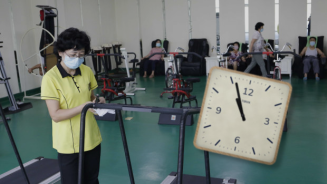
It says 10:56
